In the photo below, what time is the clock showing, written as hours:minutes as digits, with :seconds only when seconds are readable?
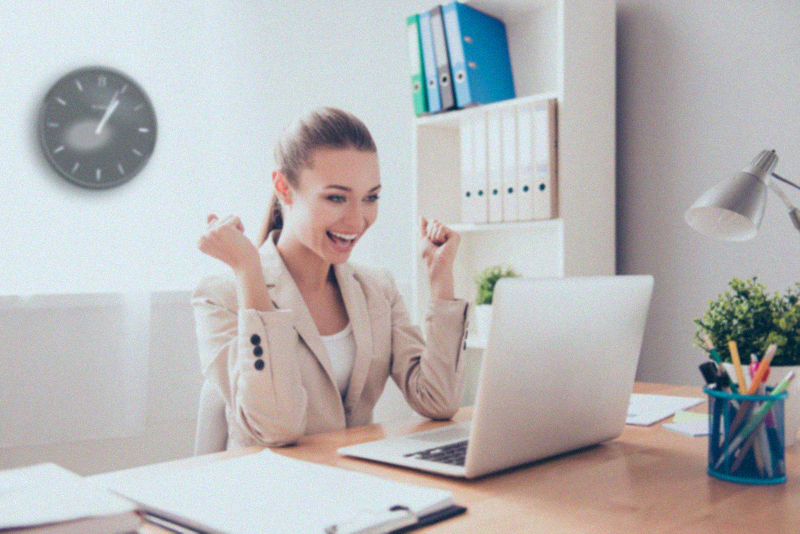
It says 1:04
